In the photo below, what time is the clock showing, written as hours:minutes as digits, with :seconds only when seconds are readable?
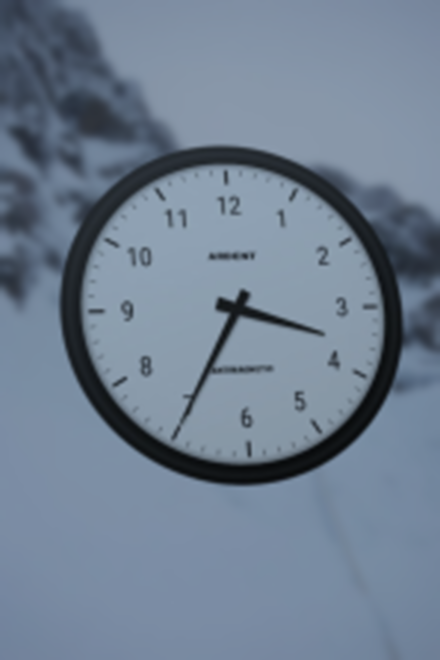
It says 3:35
